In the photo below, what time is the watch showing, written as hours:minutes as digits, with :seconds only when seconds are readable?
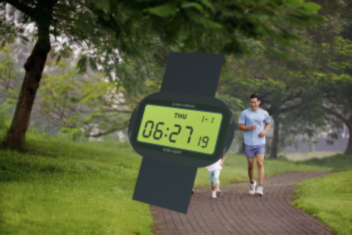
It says 6:27:19
